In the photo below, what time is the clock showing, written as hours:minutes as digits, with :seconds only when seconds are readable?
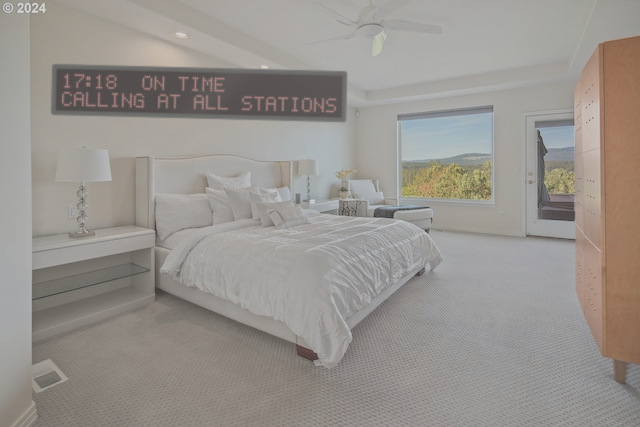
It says 17:18
